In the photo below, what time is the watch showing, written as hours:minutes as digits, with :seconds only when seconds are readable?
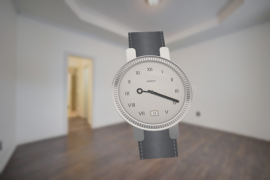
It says 9:19
